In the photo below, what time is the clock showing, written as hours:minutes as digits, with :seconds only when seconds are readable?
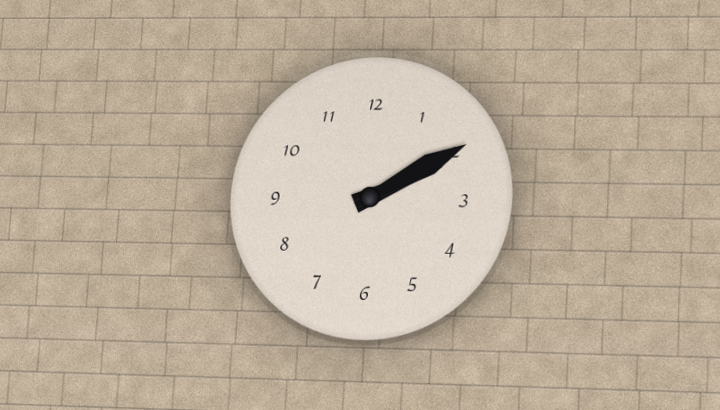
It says 2:10
